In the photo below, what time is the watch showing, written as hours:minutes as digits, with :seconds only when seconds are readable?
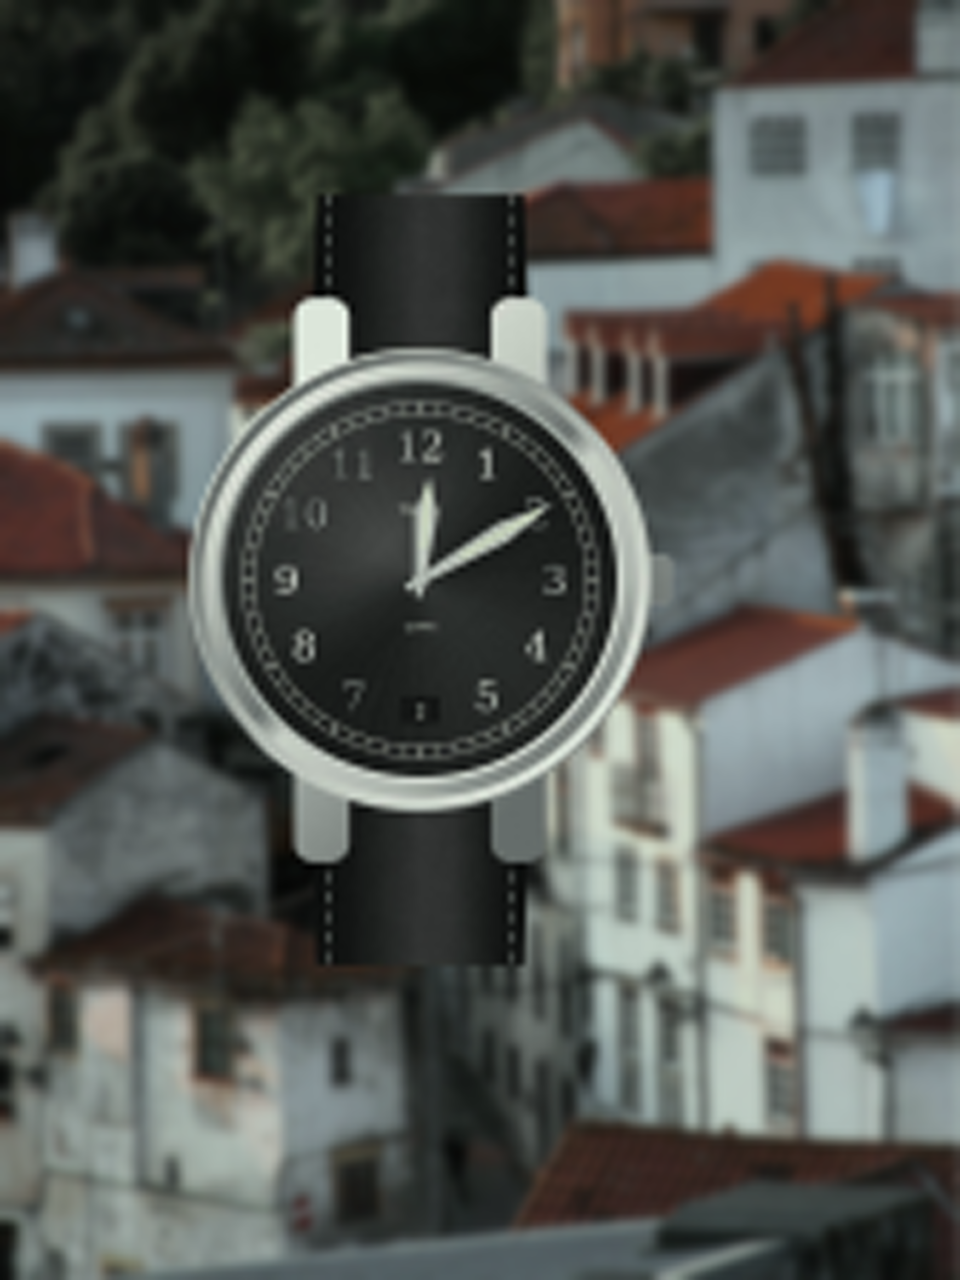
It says 12:10
